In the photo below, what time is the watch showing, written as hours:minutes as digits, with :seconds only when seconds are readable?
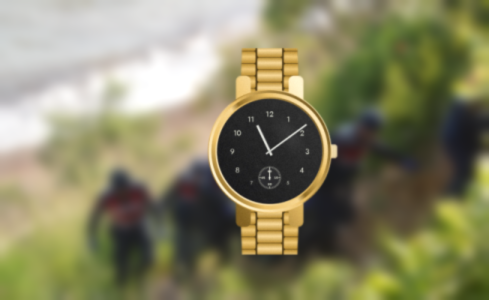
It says 11:09
